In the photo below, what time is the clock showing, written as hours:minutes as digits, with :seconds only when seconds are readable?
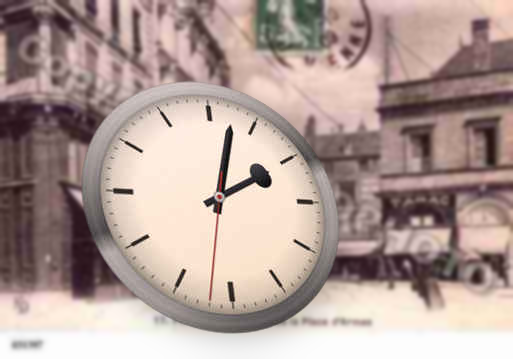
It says 2:02:32
